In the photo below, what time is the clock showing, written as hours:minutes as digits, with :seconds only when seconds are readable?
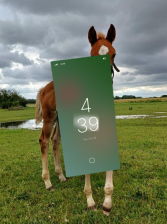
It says 4:39
